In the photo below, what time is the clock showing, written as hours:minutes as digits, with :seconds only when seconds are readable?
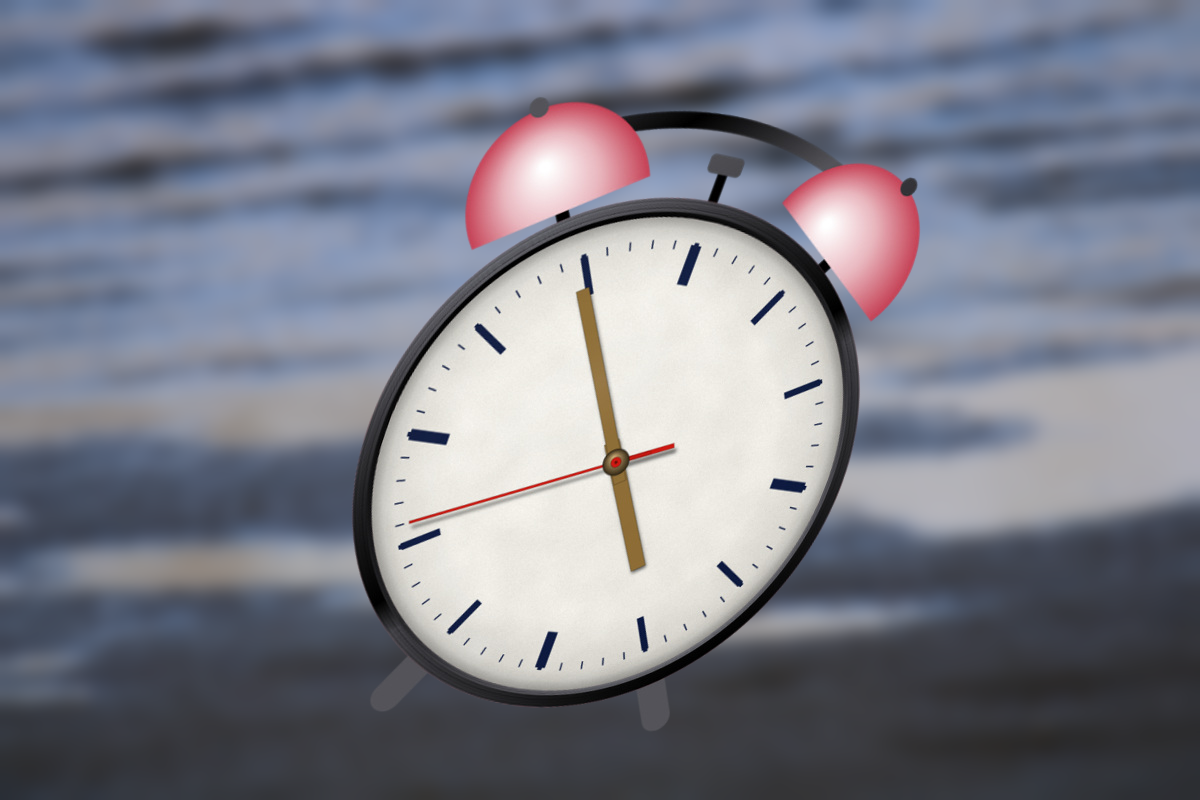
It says 4:54:41
